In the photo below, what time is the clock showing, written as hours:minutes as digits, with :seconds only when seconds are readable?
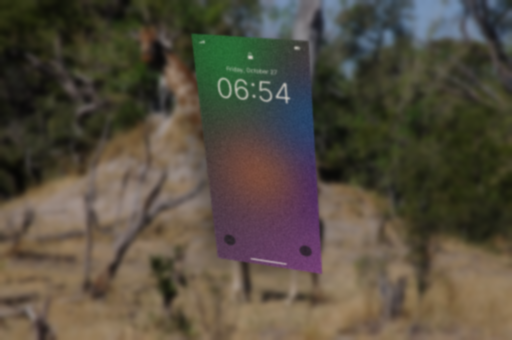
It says 6:54
